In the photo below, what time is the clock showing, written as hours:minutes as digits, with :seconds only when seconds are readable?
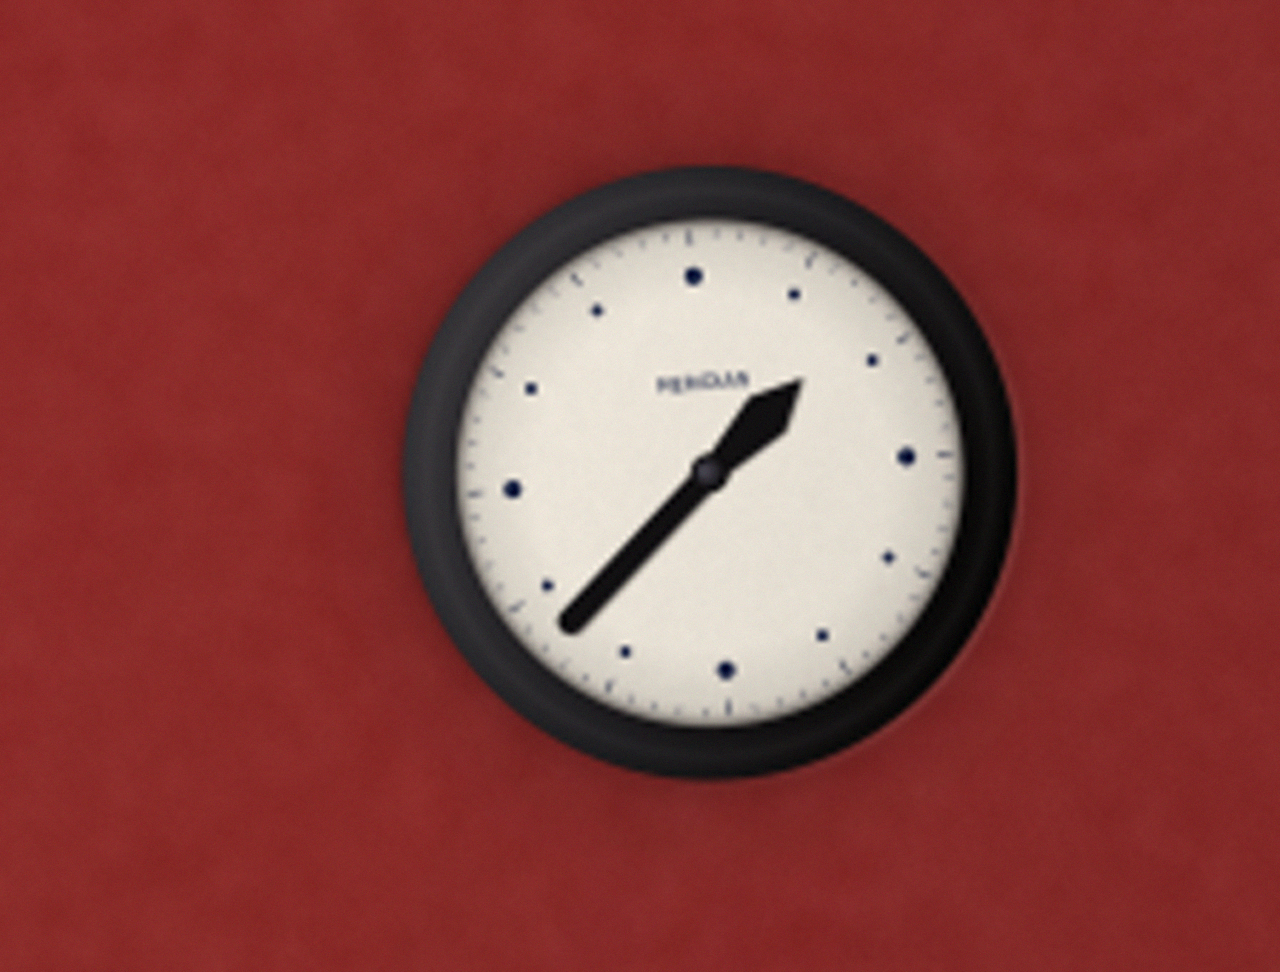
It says 1:38
